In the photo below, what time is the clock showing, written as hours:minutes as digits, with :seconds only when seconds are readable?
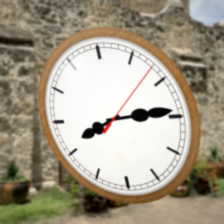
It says 8:14:08
